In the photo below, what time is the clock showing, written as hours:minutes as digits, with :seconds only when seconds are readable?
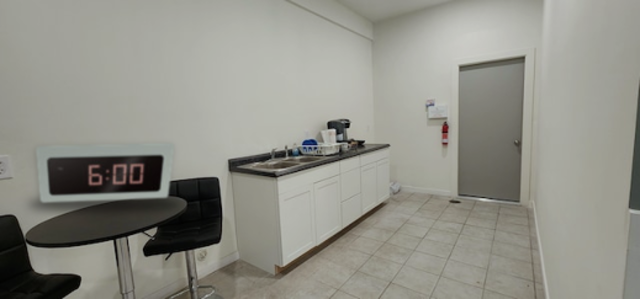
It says 6:00
